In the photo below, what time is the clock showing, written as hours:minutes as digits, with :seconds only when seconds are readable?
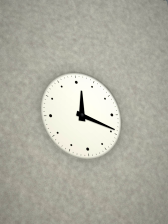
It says 12:19
